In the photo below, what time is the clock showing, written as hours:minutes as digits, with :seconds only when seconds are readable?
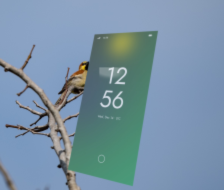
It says 12:56
